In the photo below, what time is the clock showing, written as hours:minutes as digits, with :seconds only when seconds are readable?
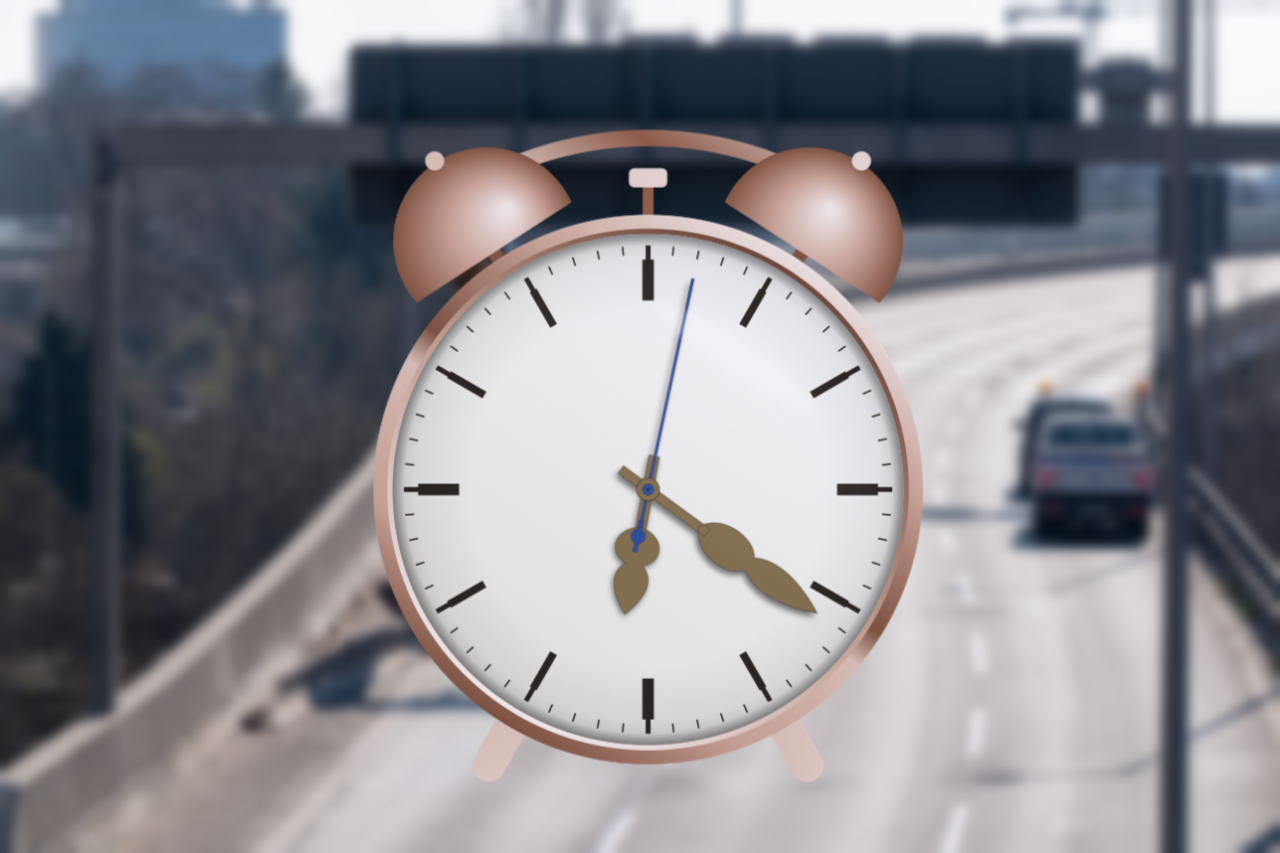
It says 6:21:02
